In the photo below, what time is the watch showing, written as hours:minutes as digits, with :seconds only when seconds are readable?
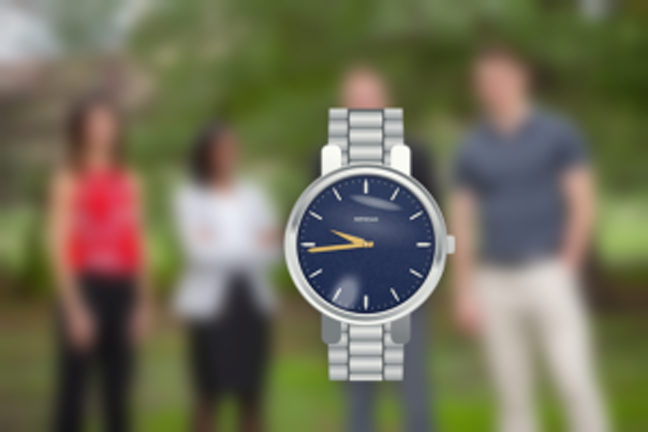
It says 9:44
